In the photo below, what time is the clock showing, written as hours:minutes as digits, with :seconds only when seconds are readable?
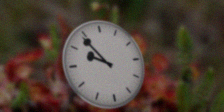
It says 9:54
